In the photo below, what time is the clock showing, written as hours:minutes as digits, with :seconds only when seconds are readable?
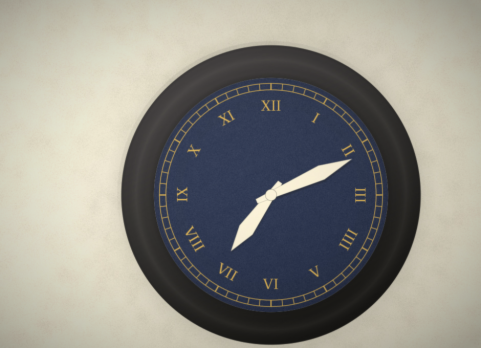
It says 7:11
